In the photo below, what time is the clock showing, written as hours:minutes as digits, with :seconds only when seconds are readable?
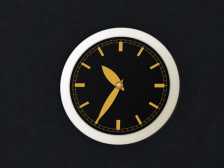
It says 10:35
